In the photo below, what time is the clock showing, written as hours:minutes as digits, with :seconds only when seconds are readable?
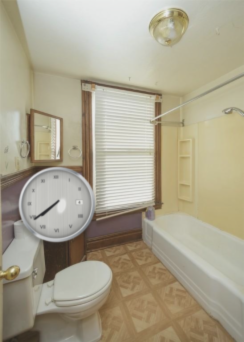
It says 7:39
